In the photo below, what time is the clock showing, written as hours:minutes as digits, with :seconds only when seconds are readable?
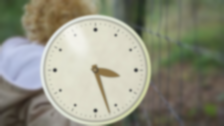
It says 3:27
